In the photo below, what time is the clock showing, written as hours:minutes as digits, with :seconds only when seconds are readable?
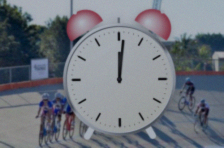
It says 12:01
